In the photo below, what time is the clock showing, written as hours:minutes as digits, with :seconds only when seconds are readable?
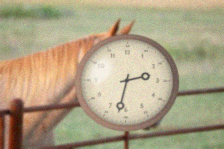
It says 2:32
